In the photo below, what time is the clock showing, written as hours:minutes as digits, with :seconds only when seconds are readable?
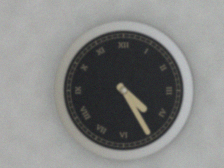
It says 4:25
